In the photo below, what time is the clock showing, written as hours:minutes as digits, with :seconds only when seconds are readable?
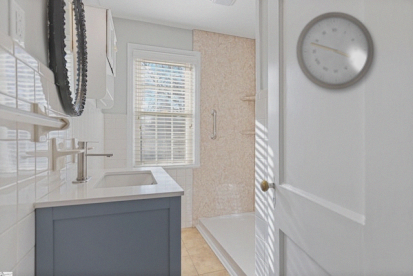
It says 3:48
